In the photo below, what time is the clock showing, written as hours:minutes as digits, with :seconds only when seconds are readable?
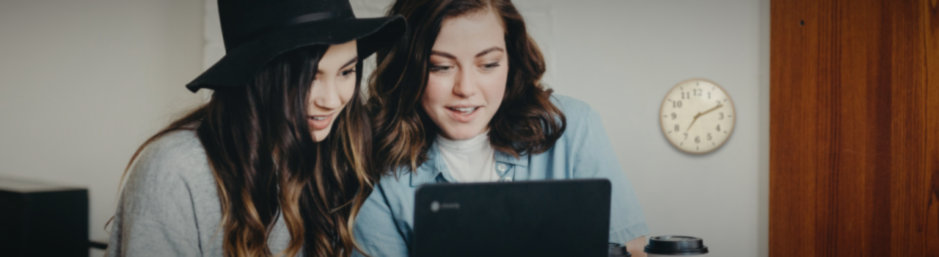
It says 7:11
